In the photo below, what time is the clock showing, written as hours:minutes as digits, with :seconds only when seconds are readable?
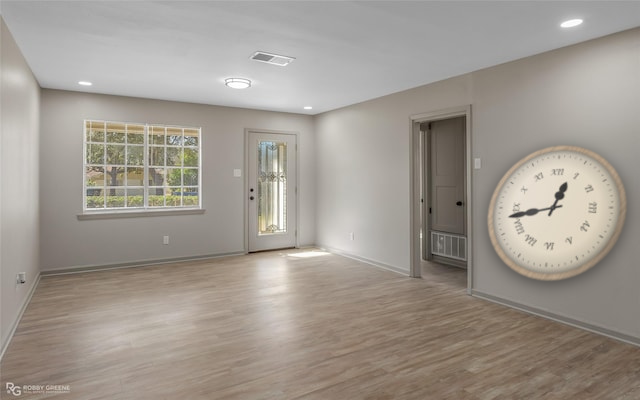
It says 12:43
